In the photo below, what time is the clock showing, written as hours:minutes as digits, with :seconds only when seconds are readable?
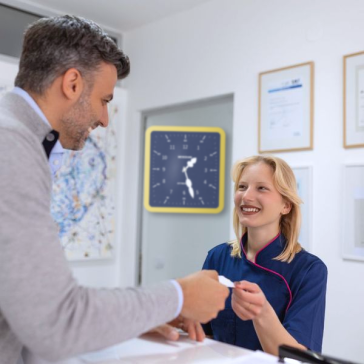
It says 1:27
